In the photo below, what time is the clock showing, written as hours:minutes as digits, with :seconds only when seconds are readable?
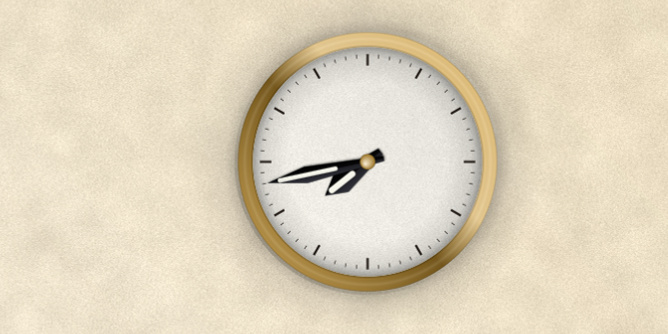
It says 7:43
